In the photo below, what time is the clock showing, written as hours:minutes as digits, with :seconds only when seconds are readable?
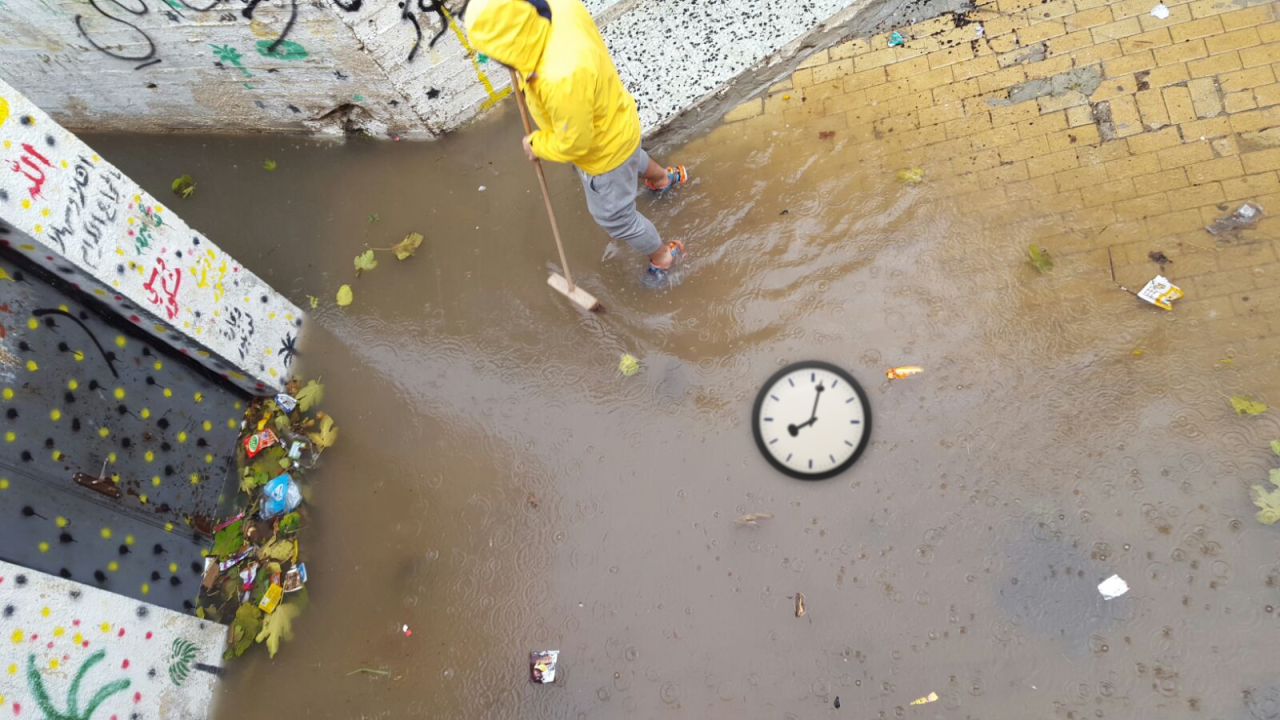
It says 8:02
